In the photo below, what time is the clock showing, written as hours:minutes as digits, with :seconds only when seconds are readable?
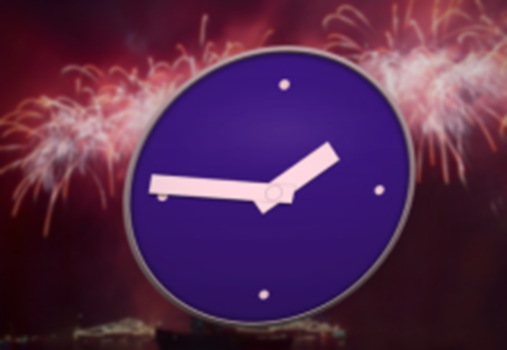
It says 1:46
